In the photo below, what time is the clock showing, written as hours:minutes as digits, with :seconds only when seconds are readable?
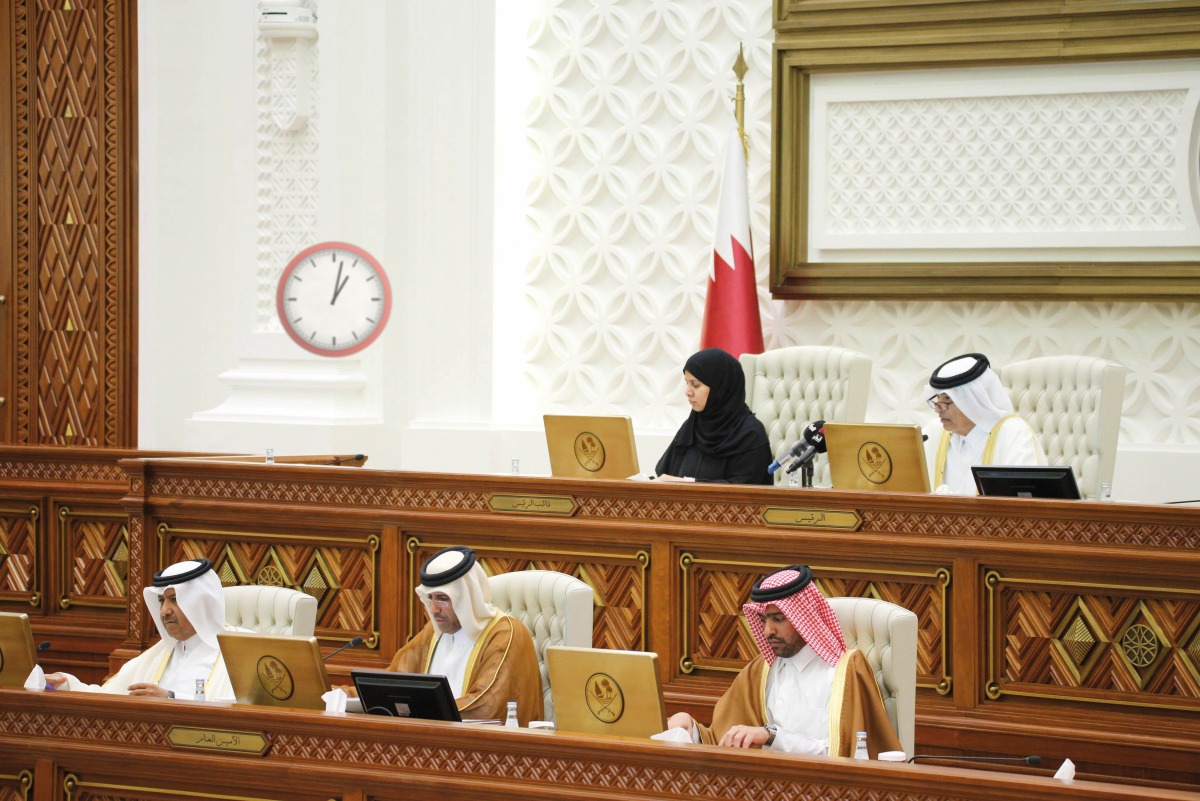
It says 1:02
